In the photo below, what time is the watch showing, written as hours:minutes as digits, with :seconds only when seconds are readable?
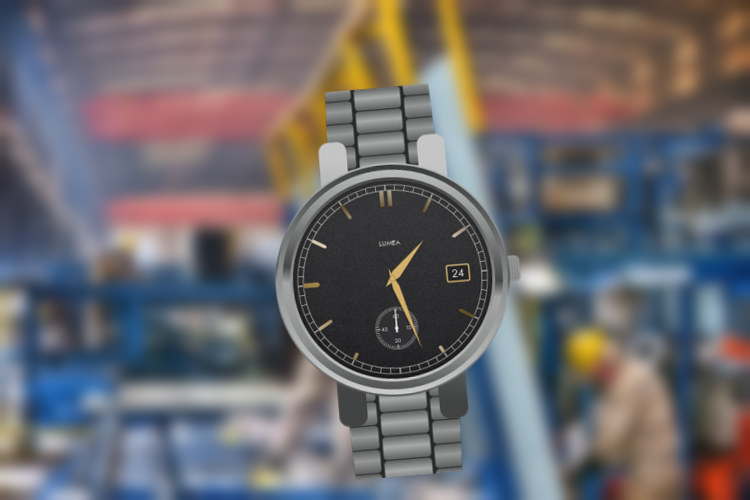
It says 1:27
